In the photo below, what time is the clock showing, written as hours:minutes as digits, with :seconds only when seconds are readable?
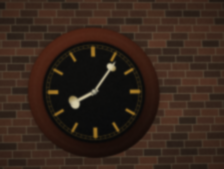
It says 8:06
